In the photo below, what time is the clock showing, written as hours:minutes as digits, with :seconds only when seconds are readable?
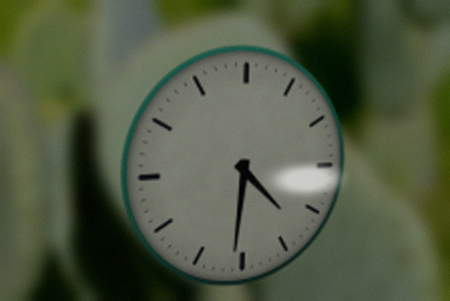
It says 4:31
